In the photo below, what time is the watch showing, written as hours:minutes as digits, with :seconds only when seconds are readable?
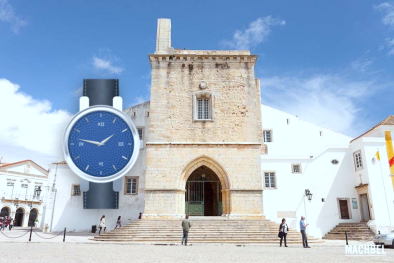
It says 1:47
